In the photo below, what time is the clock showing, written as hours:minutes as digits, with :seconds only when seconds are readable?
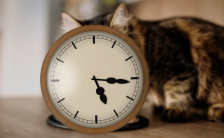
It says 5:16
